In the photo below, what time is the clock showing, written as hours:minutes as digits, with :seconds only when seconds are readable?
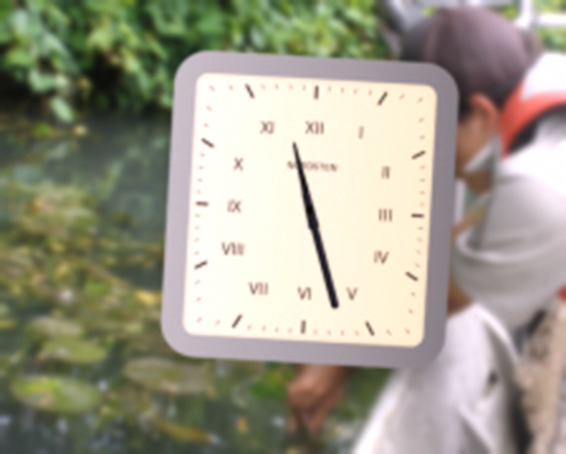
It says 11:27
